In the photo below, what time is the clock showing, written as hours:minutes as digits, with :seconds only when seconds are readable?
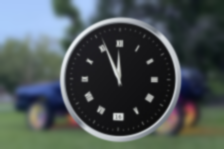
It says 11:56
